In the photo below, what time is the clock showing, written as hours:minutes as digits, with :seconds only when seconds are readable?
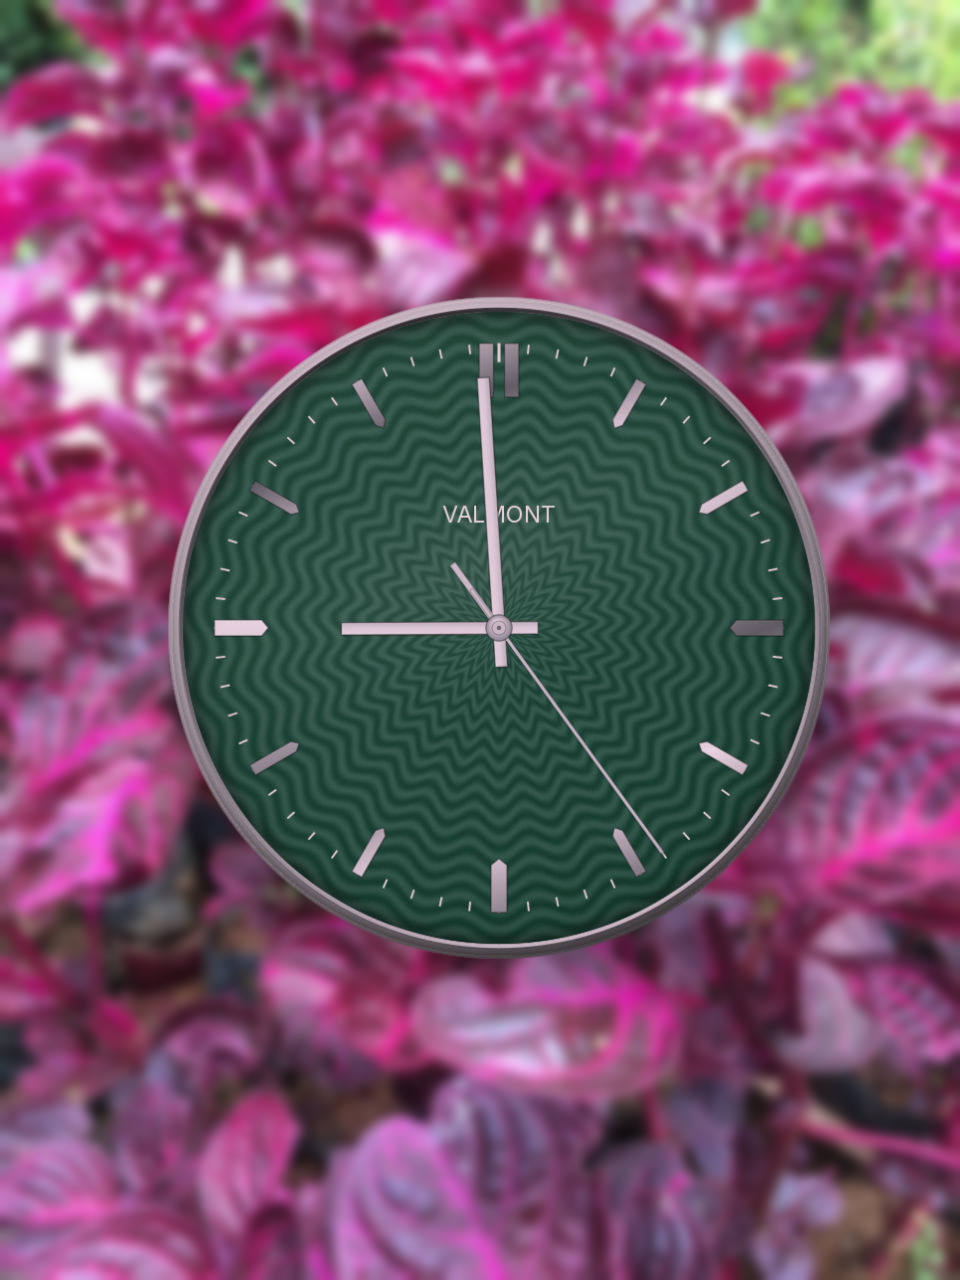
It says 8:59:24
